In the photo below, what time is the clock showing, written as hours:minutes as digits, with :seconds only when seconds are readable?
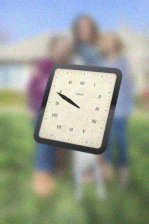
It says 9:49
